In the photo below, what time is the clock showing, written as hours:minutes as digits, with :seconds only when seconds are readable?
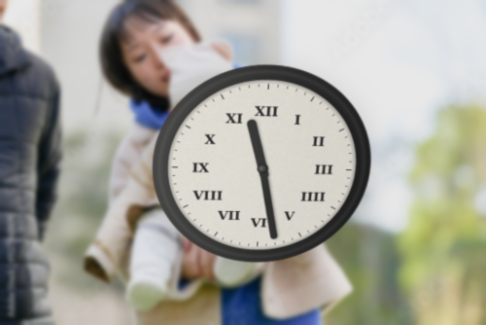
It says 11:28
